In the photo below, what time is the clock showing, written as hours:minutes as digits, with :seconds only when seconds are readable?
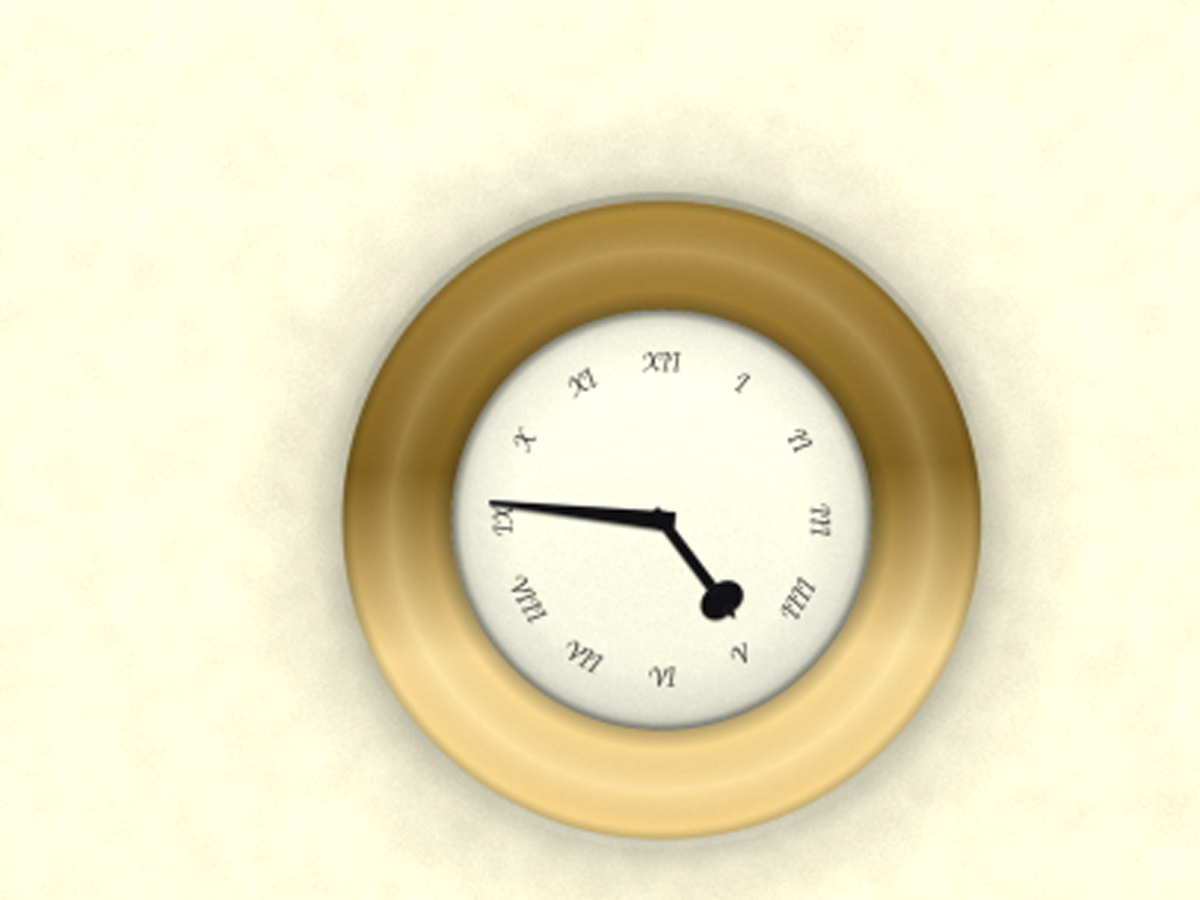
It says 4:46
